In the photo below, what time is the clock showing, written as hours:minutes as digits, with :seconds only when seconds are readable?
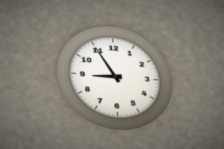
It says 8:55
